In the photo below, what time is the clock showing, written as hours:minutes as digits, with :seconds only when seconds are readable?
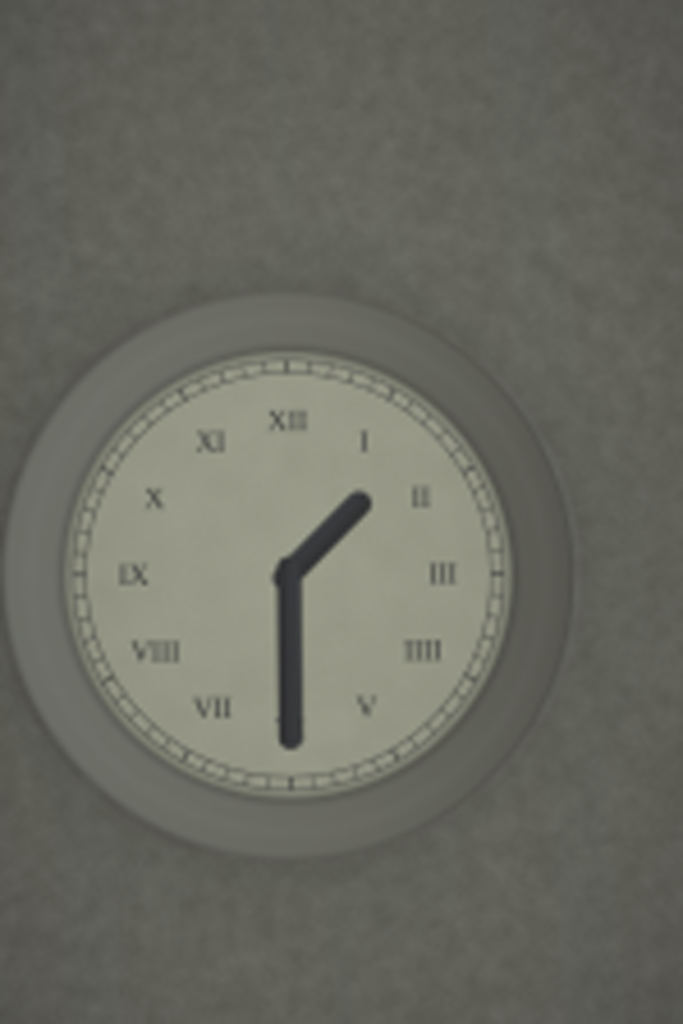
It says 1:30
